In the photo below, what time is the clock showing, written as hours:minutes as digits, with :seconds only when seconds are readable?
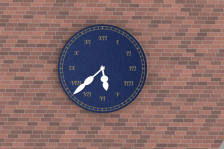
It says 5:38
